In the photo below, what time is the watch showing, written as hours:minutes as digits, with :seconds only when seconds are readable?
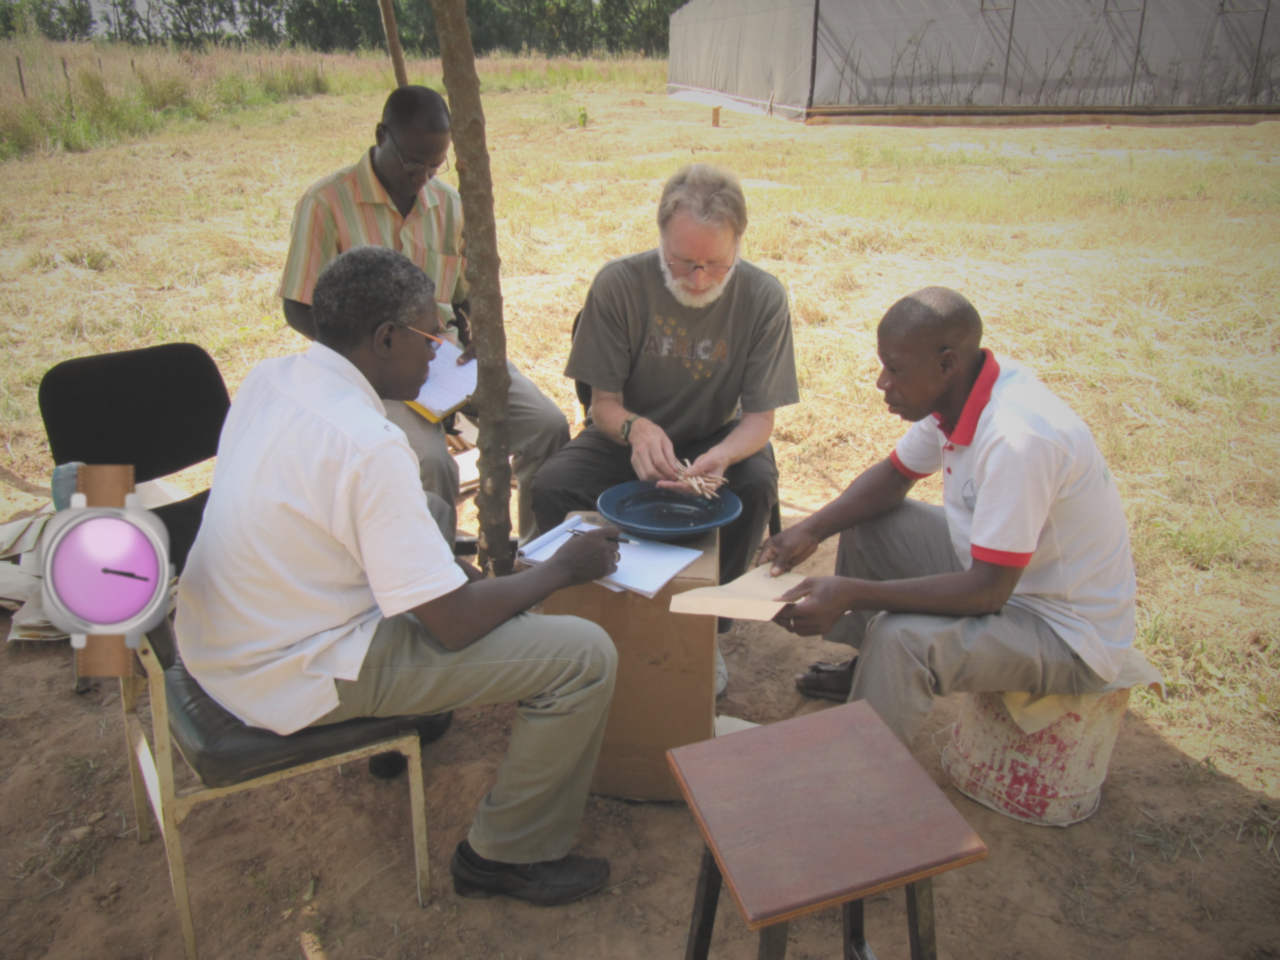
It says 3:17
